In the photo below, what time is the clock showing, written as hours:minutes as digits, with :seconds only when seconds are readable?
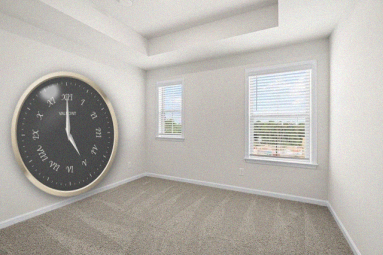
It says 5:00
